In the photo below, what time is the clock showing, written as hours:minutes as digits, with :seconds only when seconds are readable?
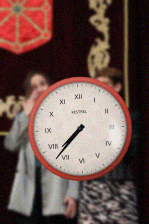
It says 7:37
